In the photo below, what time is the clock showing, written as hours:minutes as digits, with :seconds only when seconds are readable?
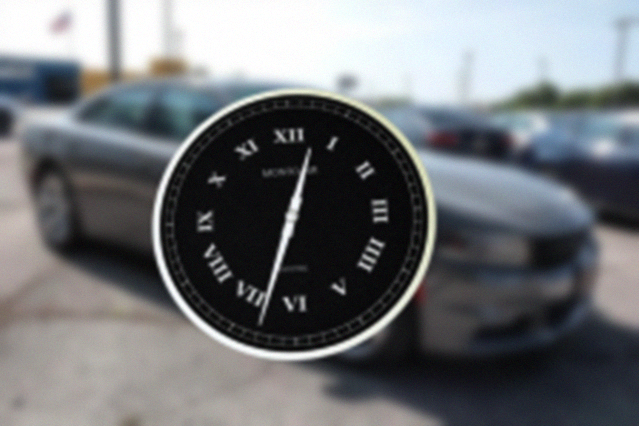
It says 12:33
